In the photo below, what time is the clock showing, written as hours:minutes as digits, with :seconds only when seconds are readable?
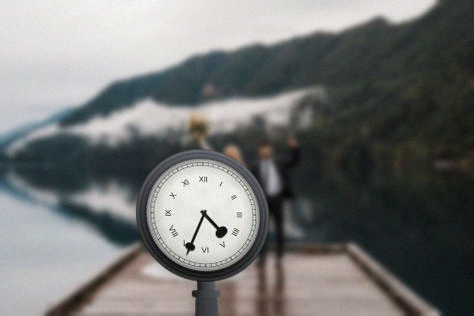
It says 4:34
